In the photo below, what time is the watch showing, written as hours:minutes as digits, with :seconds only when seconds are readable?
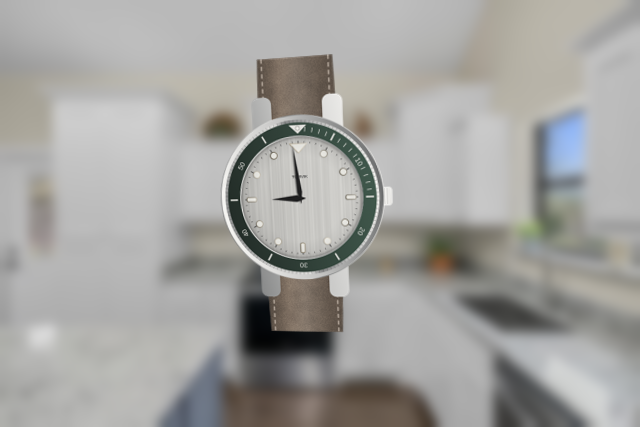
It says 8:59
